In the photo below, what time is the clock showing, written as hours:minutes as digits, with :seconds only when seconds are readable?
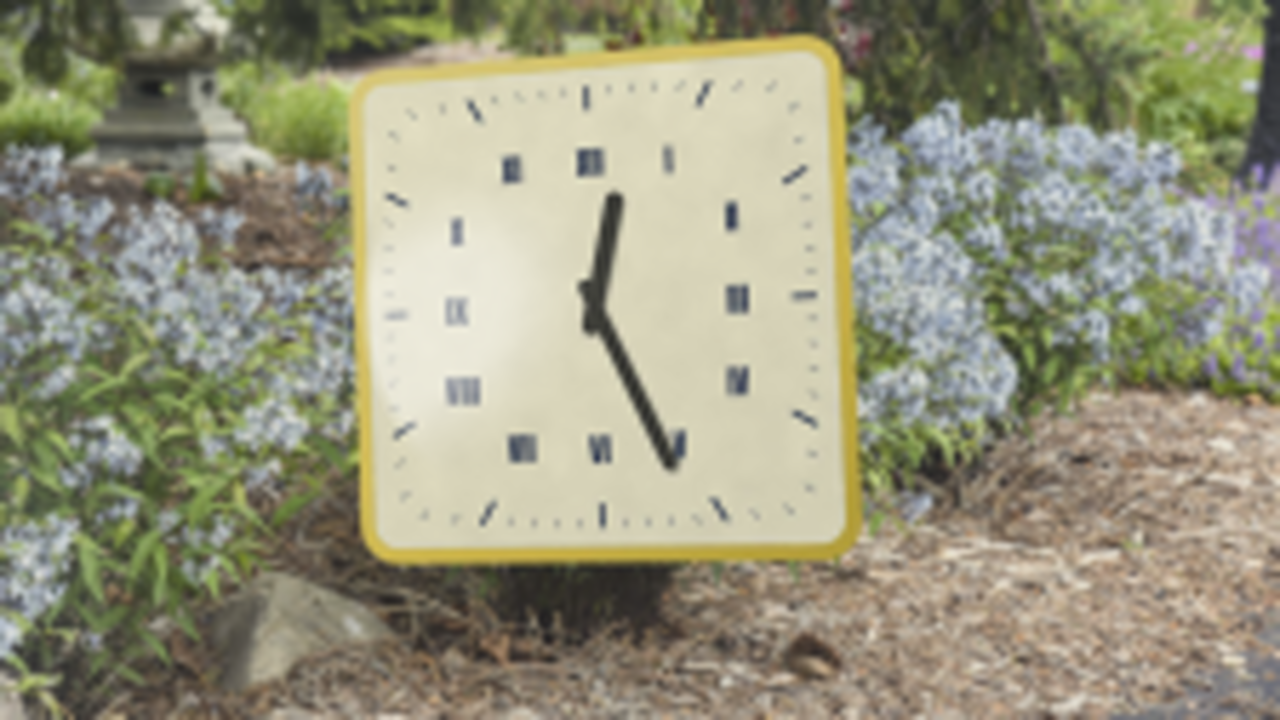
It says 12:26
